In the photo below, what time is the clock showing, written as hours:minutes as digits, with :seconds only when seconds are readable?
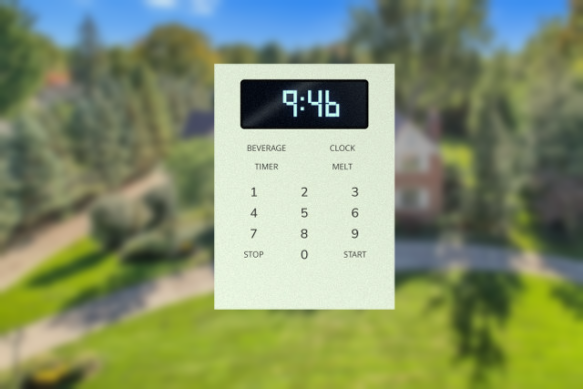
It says 9:46
